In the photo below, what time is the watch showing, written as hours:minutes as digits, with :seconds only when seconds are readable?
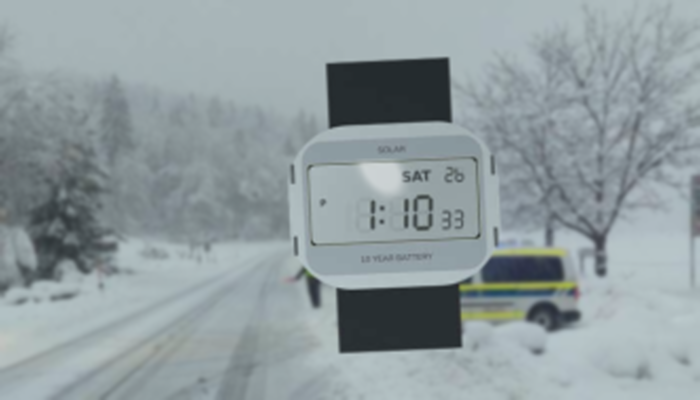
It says 1:10:33
